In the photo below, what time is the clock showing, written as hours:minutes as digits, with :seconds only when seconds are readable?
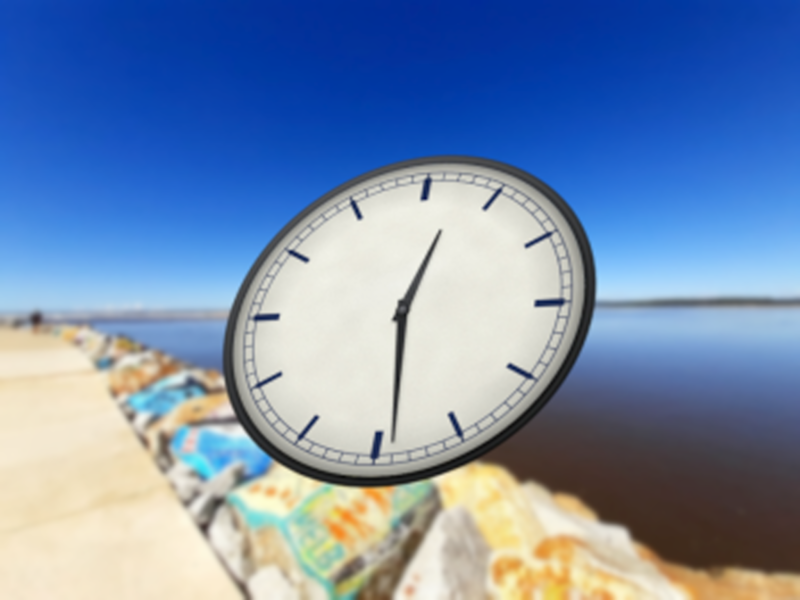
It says 12:29
